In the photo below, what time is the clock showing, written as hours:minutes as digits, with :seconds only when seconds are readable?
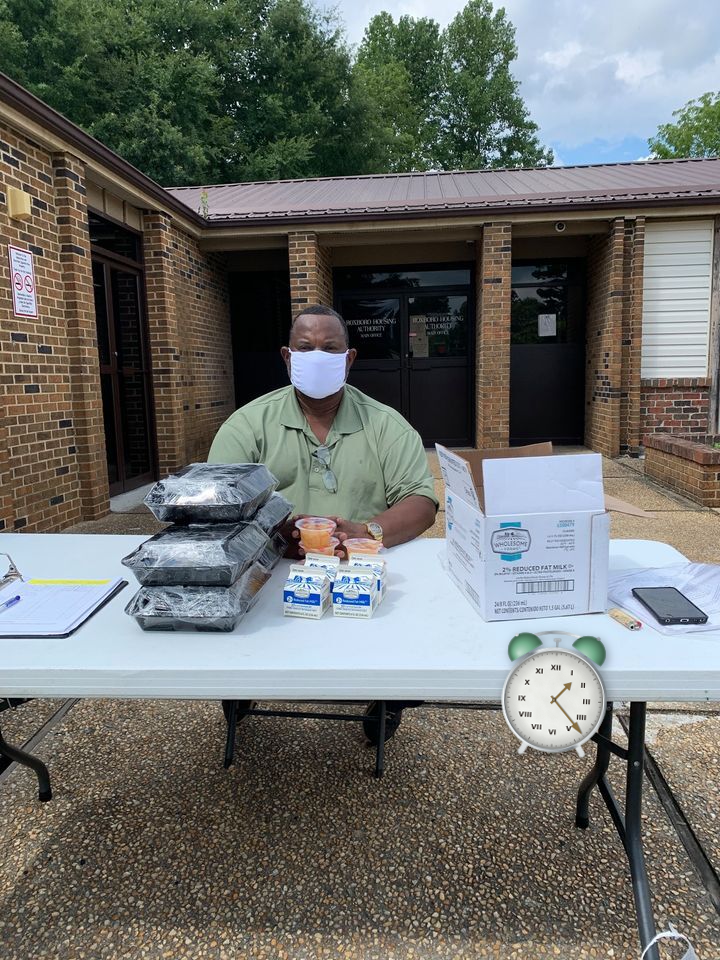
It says 1:23
